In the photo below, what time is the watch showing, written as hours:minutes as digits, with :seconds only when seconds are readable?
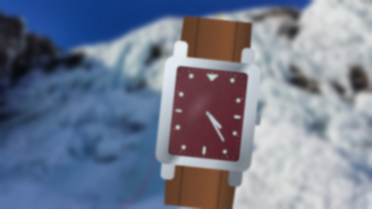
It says 4:24
